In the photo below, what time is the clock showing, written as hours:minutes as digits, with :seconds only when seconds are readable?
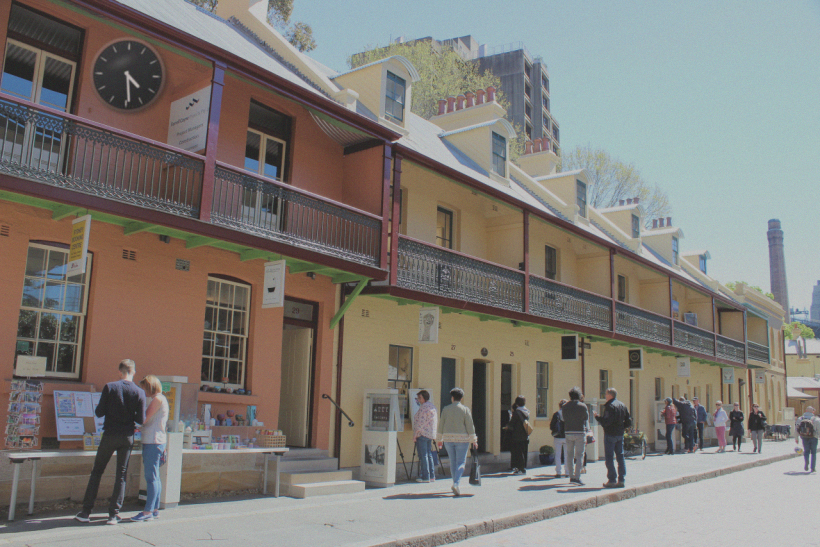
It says 4:29
